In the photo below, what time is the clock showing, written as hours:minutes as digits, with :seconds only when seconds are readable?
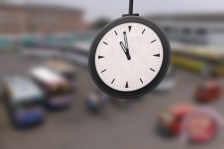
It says 10:58
